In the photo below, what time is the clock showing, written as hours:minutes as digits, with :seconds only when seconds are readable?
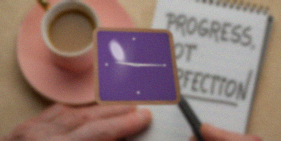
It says 9:15
